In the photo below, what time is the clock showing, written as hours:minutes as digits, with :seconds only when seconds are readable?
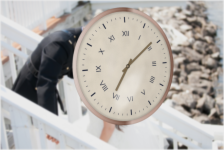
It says 7:09
